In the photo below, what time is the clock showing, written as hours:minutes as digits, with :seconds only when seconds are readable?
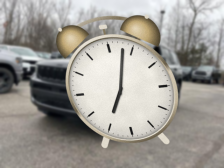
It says 7:03
